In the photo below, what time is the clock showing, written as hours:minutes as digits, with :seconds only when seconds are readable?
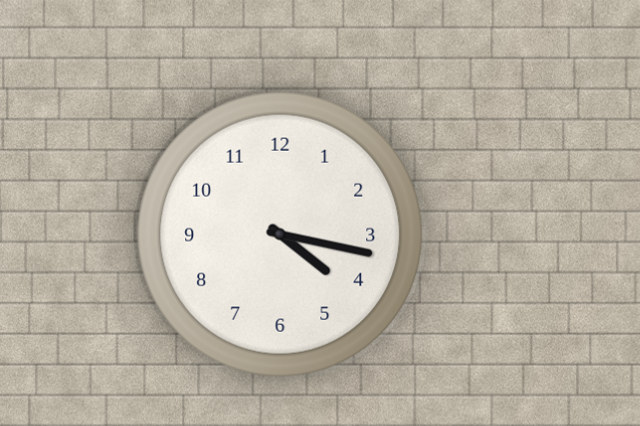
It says 4:17
